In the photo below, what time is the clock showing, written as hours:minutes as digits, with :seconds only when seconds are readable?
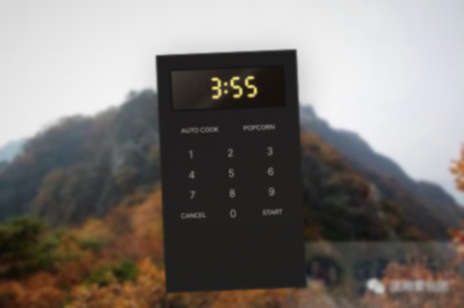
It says 3:55
